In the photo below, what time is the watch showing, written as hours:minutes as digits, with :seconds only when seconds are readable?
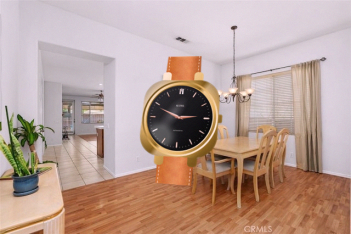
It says 2:49
